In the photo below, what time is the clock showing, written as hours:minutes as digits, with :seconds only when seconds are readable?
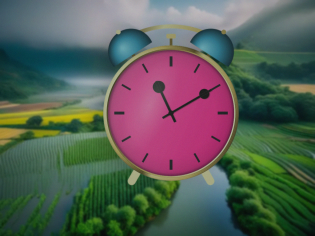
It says 11:10
